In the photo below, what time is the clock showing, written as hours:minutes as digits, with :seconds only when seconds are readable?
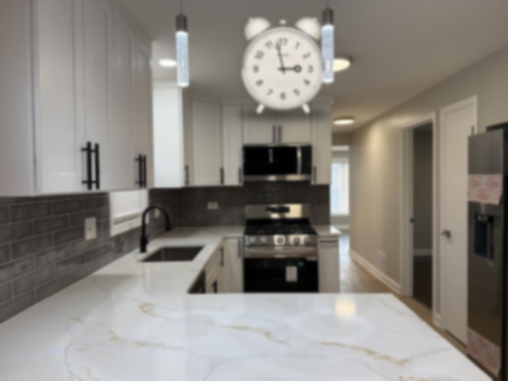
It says 2:58
